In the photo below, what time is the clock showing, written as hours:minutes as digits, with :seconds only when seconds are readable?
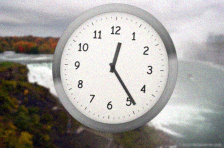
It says 12:24
